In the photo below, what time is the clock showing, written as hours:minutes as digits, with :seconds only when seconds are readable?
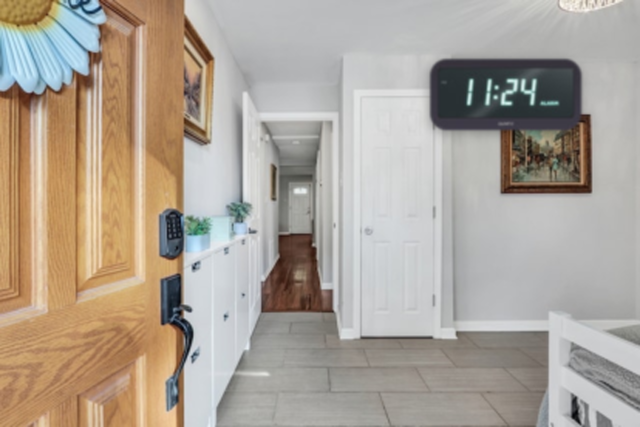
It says 11:24
